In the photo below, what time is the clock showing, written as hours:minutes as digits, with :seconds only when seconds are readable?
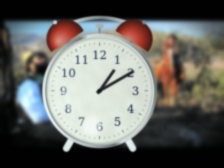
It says 1:10
